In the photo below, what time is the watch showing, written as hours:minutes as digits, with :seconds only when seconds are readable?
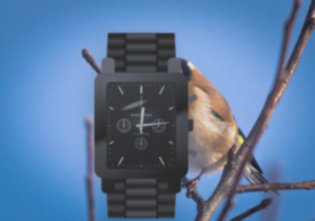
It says 12:14
